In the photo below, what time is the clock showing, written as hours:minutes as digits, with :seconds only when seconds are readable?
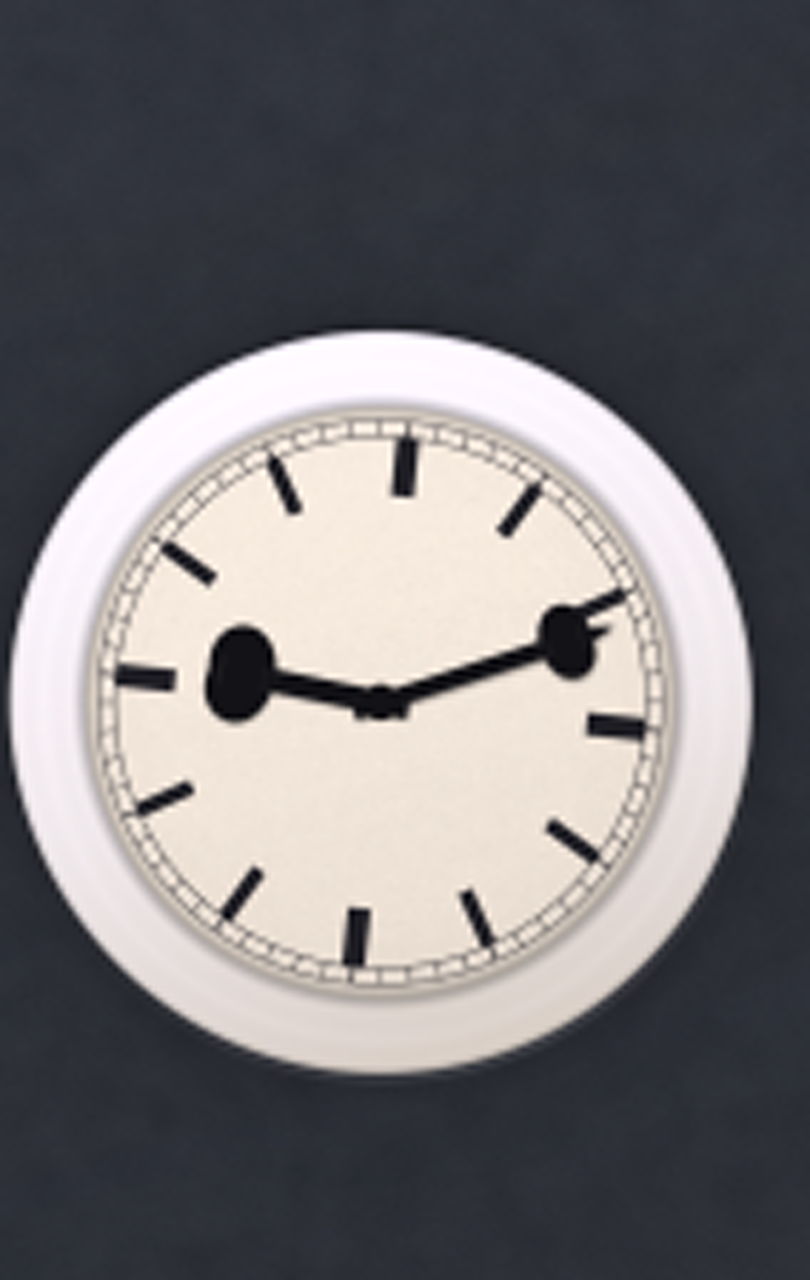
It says 9:11
